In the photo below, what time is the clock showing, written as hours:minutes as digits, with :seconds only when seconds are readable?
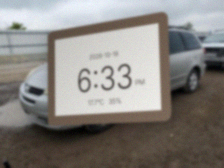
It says 6:33
